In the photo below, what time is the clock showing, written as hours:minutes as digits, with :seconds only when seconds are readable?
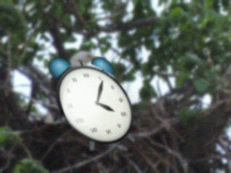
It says 4:06
